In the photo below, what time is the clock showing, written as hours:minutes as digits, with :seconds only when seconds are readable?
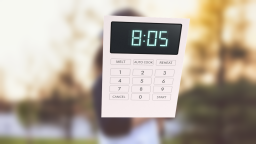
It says 8:05
